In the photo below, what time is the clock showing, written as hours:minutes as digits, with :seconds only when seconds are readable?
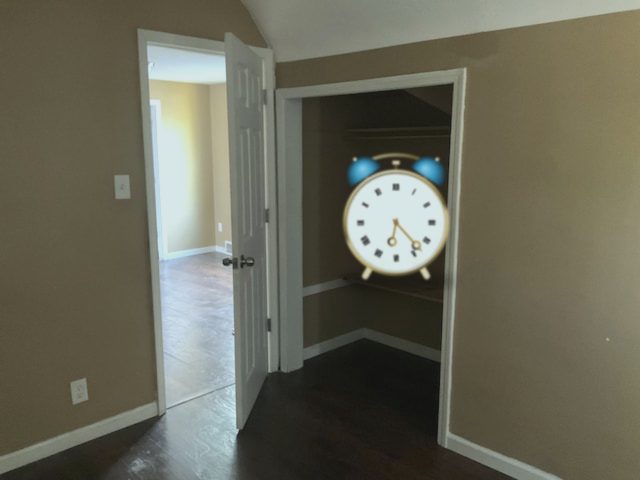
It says 6:23
